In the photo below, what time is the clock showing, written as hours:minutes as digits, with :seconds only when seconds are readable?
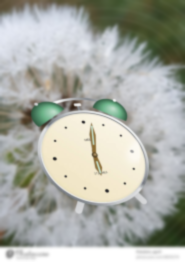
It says 6:02
